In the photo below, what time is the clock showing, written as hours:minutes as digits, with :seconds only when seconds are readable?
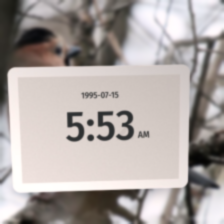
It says 5:53
